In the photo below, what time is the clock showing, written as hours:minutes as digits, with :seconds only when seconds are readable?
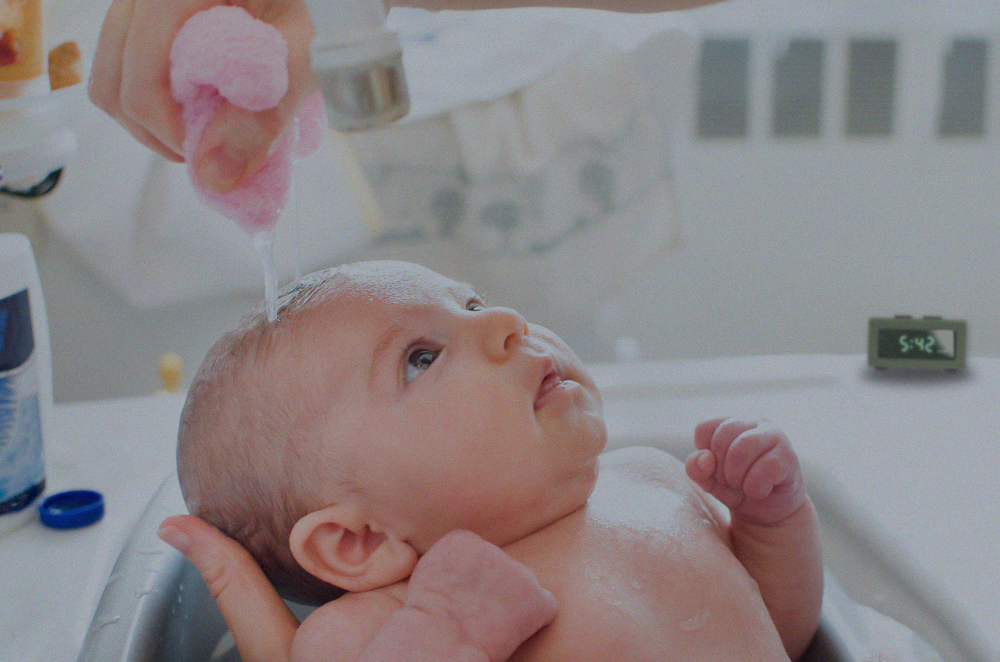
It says 5:42
